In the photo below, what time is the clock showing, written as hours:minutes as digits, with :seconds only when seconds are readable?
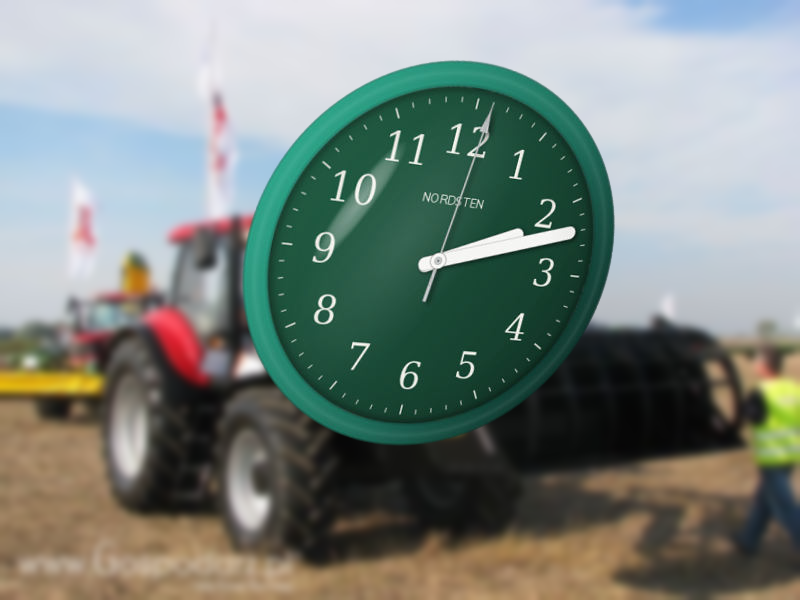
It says 2:12:01
